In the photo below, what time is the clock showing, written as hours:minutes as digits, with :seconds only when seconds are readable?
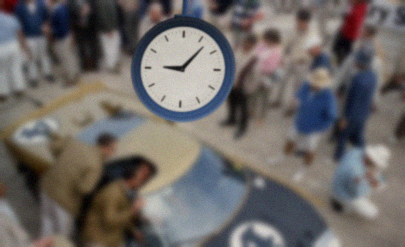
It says 9:07
